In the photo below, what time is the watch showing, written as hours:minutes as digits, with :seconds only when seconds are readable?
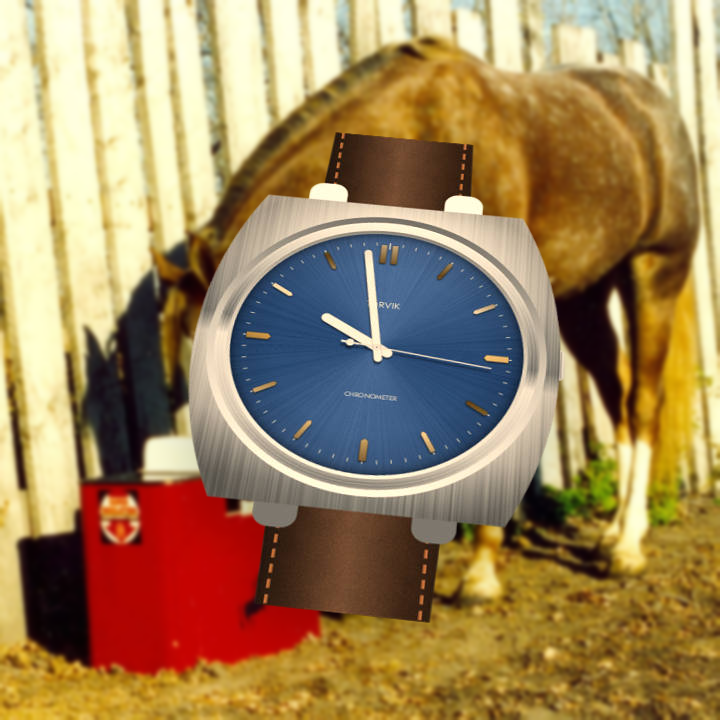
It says 9:58:16
